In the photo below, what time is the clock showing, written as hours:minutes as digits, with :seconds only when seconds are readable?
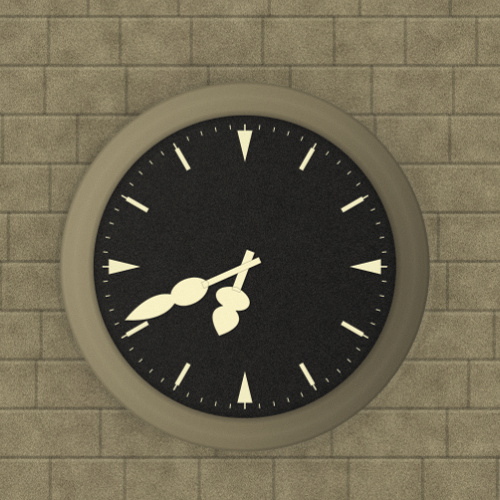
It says 6:41
